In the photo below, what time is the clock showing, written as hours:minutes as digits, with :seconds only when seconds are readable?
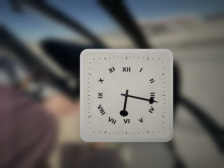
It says 6:17
